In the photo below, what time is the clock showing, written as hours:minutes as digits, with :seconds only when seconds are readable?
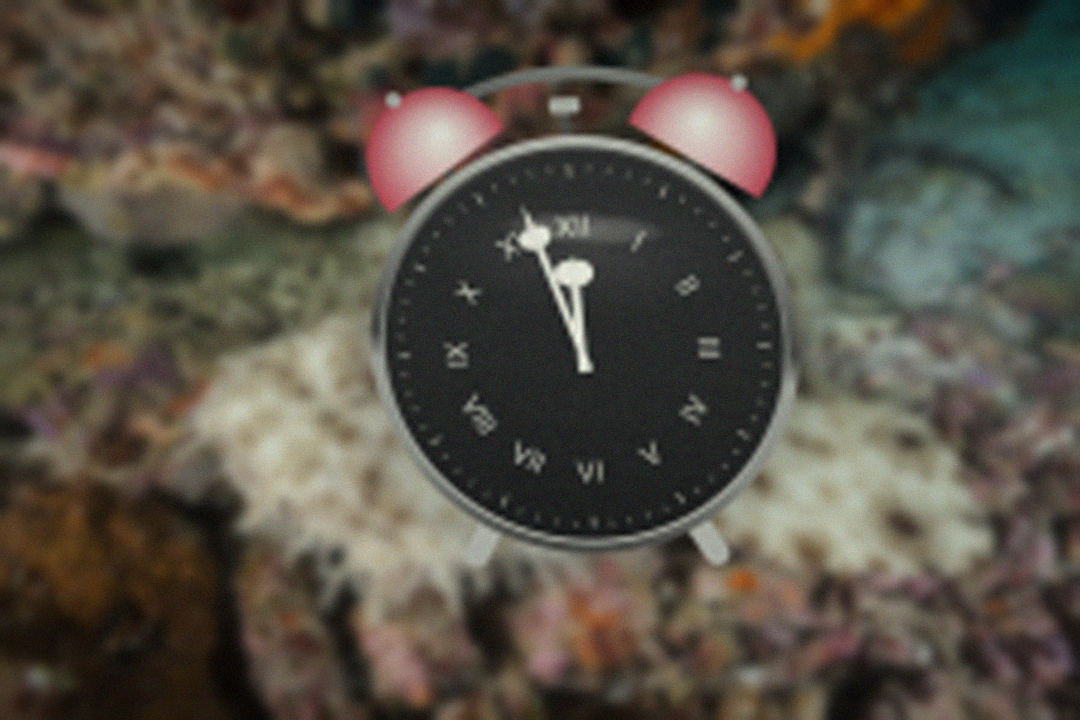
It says 11:57
